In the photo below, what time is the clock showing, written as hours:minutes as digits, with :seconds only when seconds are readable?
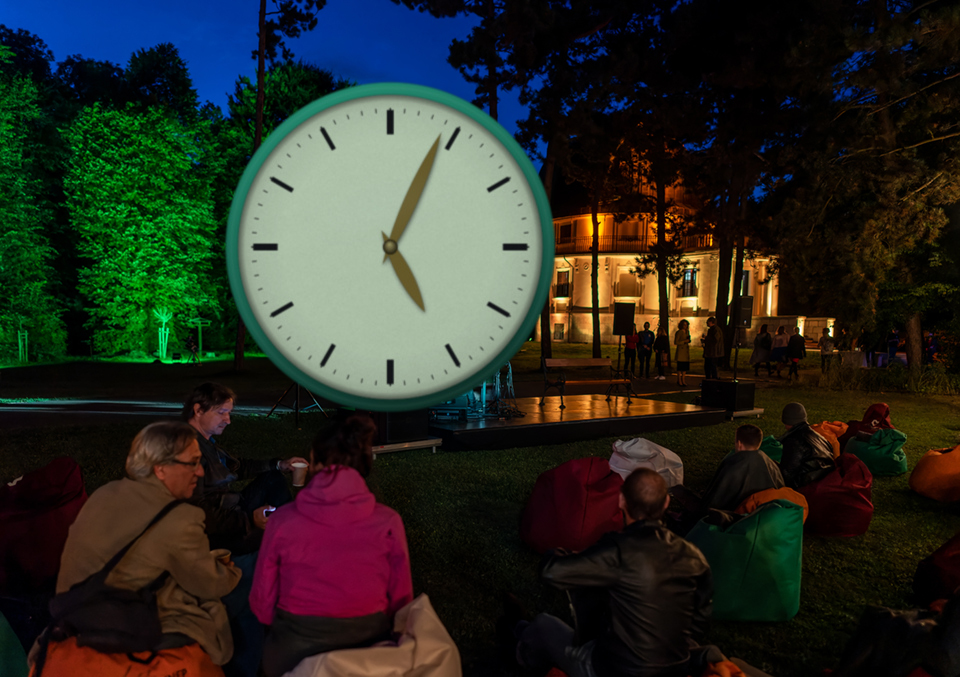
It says 5:04
